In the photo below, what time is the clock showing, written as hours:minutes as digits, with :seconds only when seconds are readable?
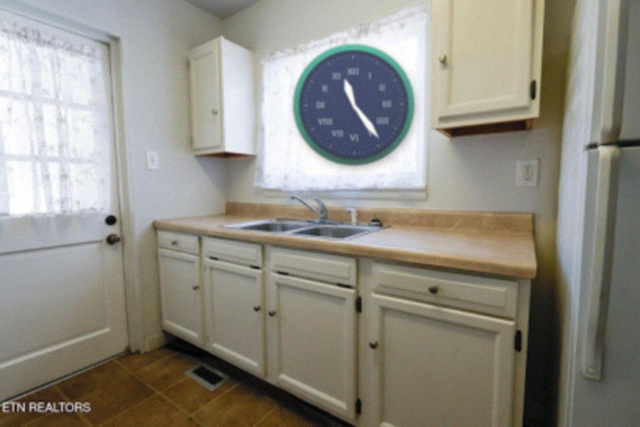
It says 11:24
